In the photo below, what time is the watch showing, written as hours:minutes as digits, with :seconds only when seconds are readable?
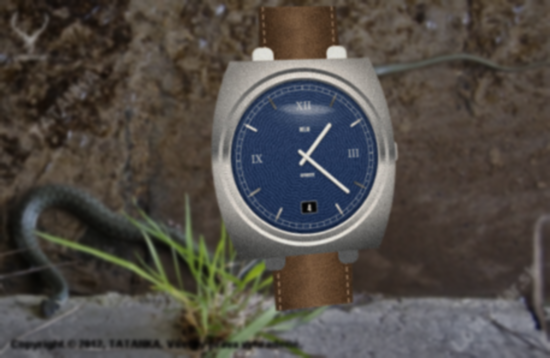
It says 1:22
